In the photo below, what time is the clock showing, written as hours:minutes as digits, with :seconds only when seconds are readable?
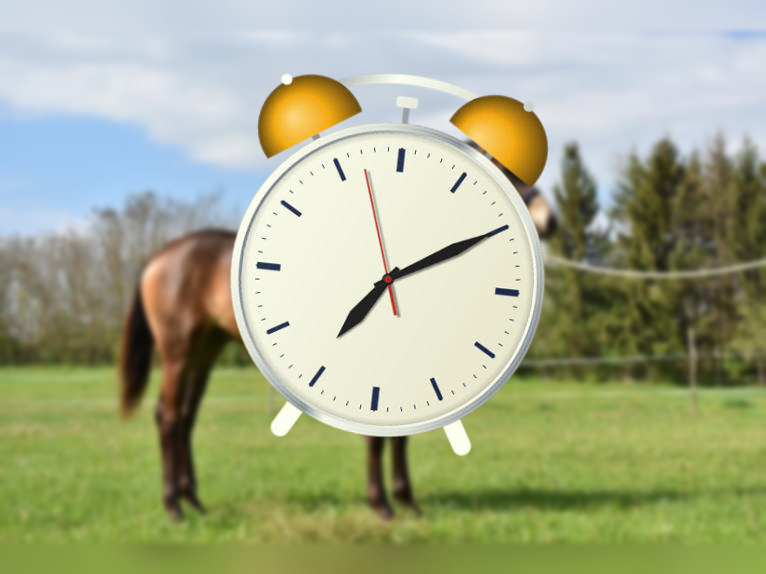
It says 7:09:57
